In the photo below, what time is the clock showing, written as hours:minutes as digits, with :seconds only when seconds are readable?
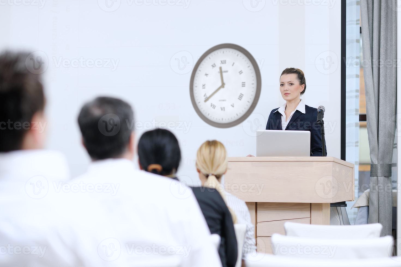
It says 11:39
